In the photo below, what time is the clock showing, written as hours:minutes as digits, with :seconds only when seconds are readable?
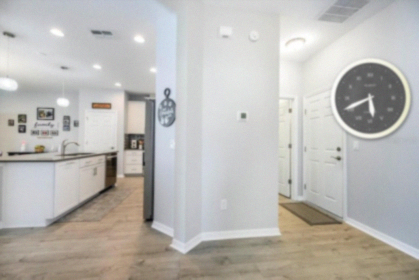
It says 5:41
